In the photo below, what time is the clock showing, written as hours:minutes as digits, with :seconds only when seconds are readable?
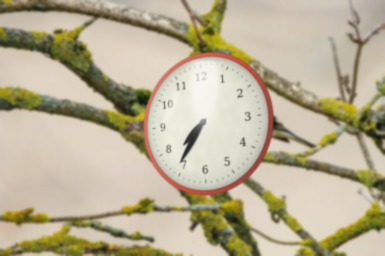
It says 7:36
